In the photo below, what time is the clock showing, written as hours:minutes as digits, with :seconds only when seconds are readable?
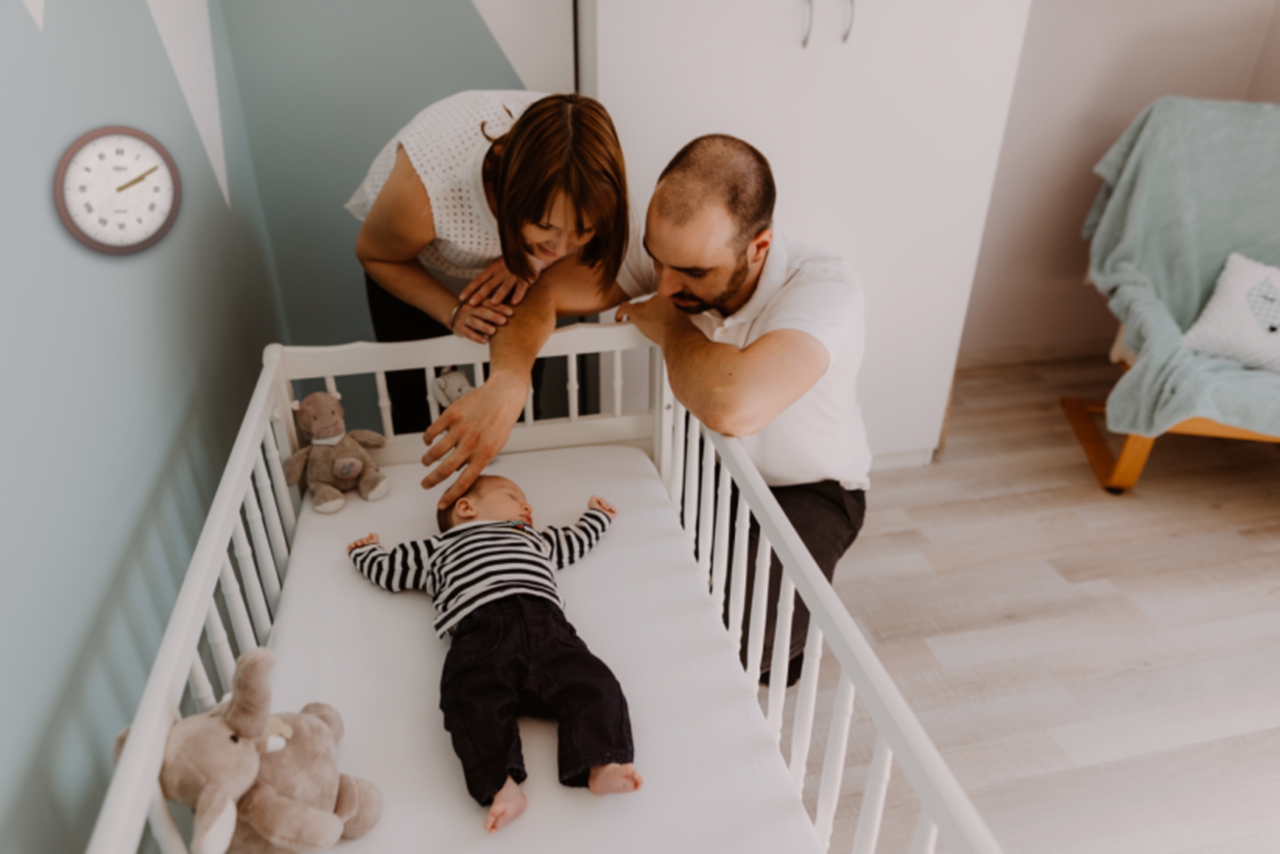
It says 2:10
